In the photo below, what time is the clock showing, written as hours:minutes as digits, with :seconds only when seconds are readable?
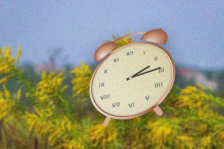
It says 2:14
